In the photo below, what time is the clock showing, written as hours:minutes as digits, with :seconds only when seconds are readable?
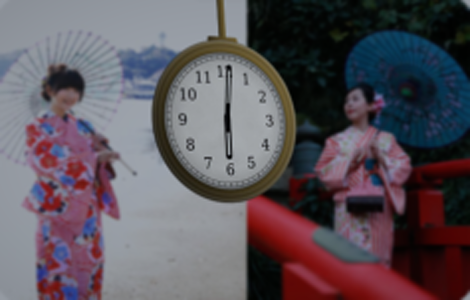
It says 6:01
